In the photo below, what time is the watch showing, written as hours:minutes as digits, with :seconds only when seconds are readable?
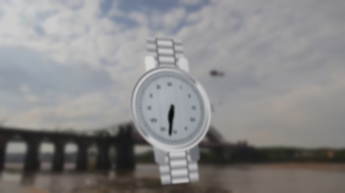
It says 6:32
